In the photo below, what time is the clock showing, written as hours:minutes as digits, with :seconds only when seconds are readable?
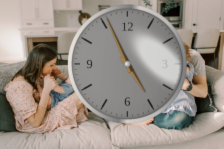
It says 4:56
